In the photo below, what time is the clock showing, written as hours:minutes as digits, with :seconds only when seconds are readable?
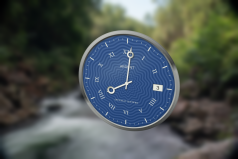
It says 8:01
